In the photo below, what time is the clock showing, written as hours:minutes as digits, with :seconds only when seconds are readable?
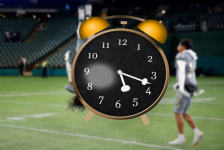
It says 5:18
